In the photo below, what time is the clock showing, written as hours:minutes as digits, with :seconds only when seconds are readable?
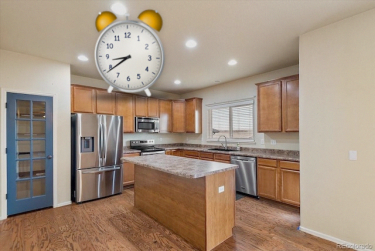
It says 8:39
